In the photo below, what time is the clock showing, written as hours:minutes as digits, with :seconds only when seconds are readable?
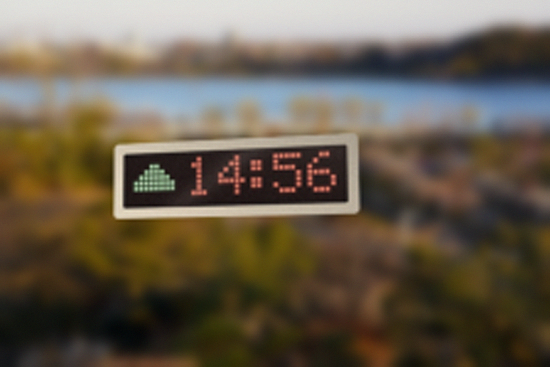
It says 14:56
